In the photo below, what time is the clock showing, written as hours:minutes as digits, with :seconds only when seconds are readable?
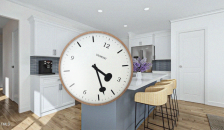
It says 3:23
